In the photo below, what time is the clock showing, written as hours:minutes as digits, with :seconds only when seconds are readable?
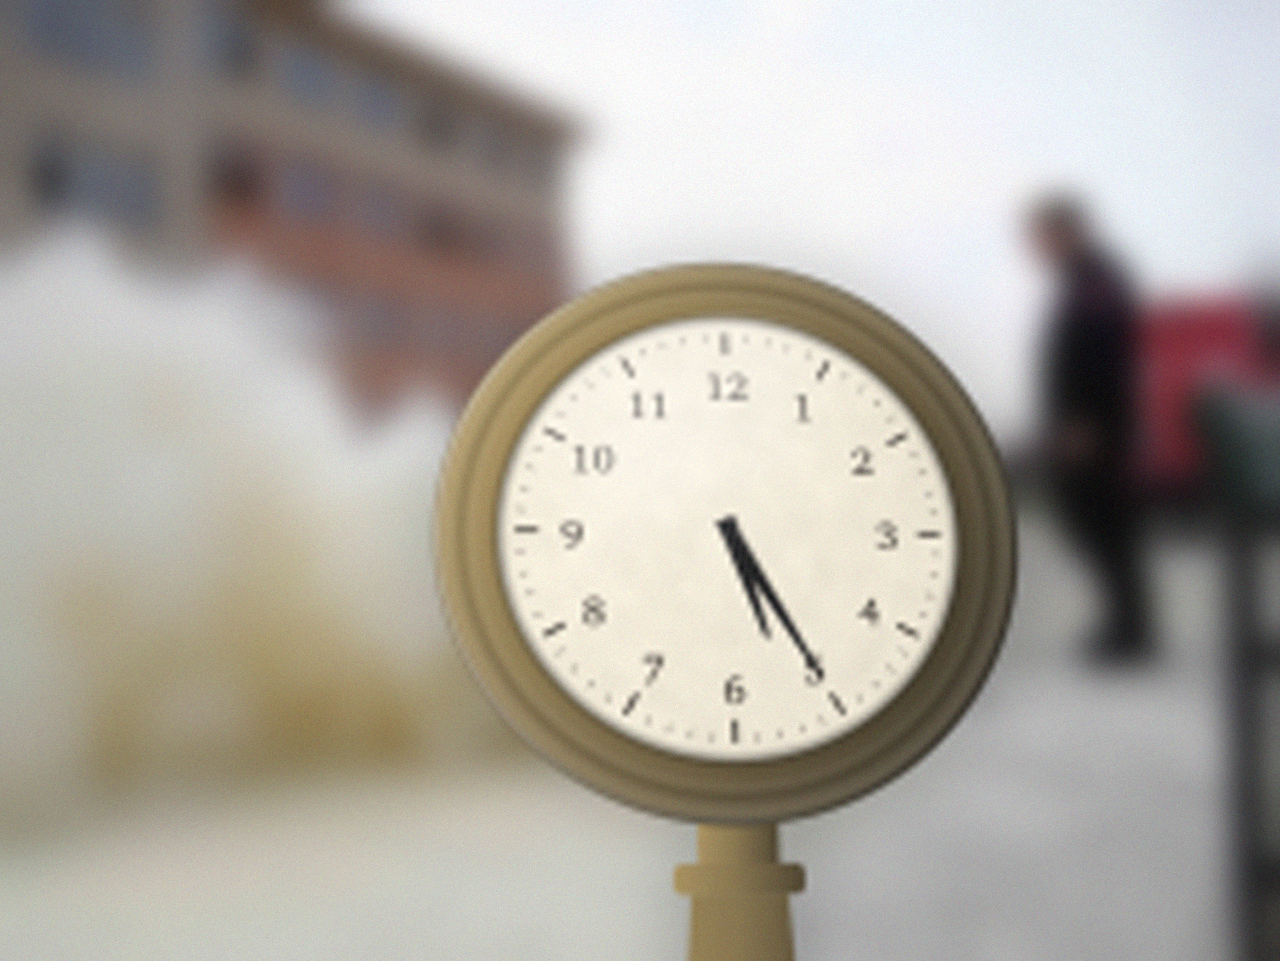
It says 5:25
